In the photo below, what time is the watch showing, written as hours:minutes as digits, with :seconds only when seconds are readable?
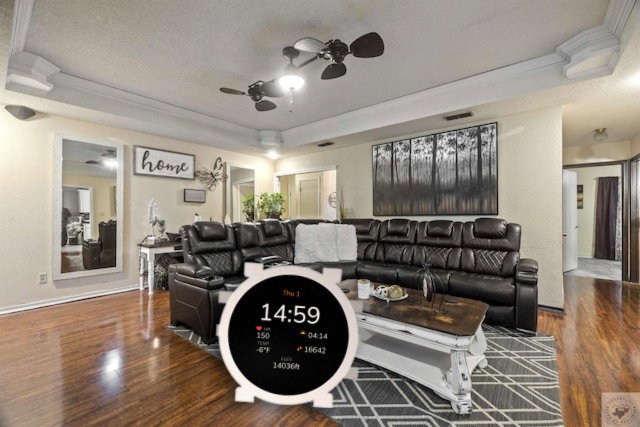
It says 14:59
